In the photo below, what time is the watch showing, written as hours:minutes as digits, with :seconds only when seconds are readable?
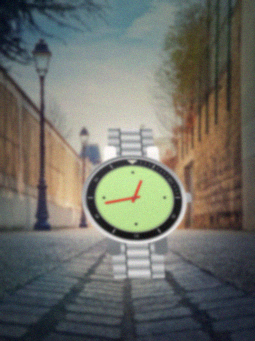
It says 12:43
